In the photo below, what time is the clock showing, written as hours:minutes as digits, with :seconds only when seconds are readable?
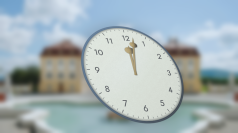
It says 12:02
